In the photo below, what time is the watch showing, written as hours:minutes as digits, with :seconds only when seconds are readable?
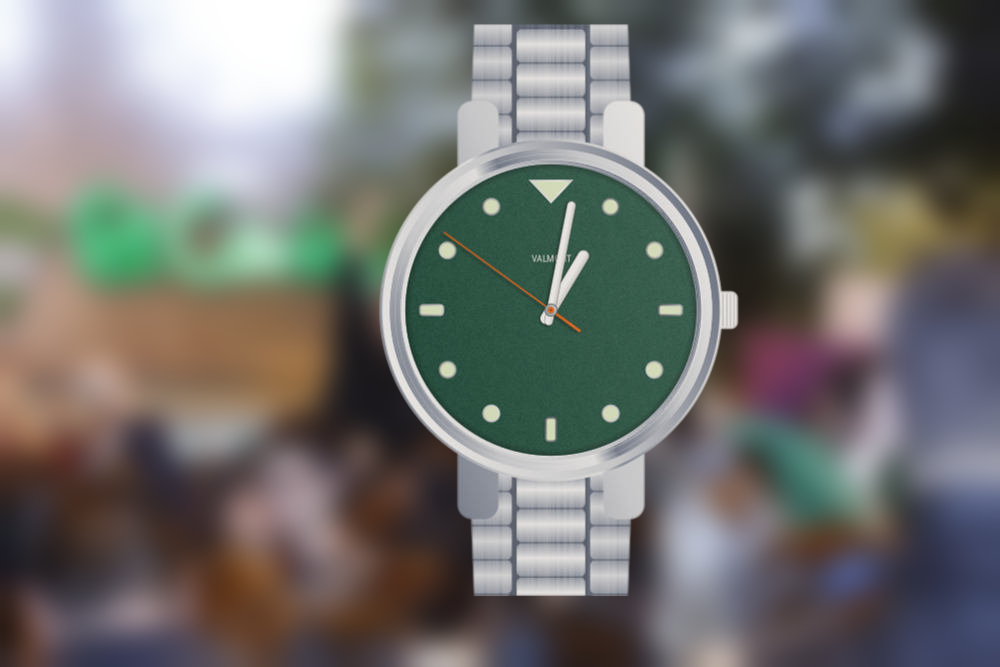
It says 1:01:51
